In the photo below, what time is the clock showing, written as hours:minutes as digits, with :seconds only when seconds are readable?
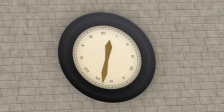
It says 12:33
